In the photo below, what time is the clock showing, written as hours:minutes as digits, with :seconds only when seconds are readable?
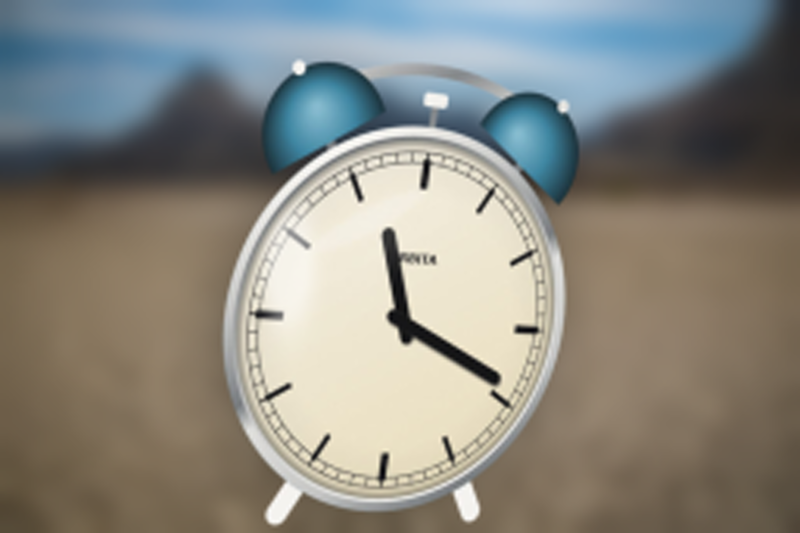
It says 11:19
